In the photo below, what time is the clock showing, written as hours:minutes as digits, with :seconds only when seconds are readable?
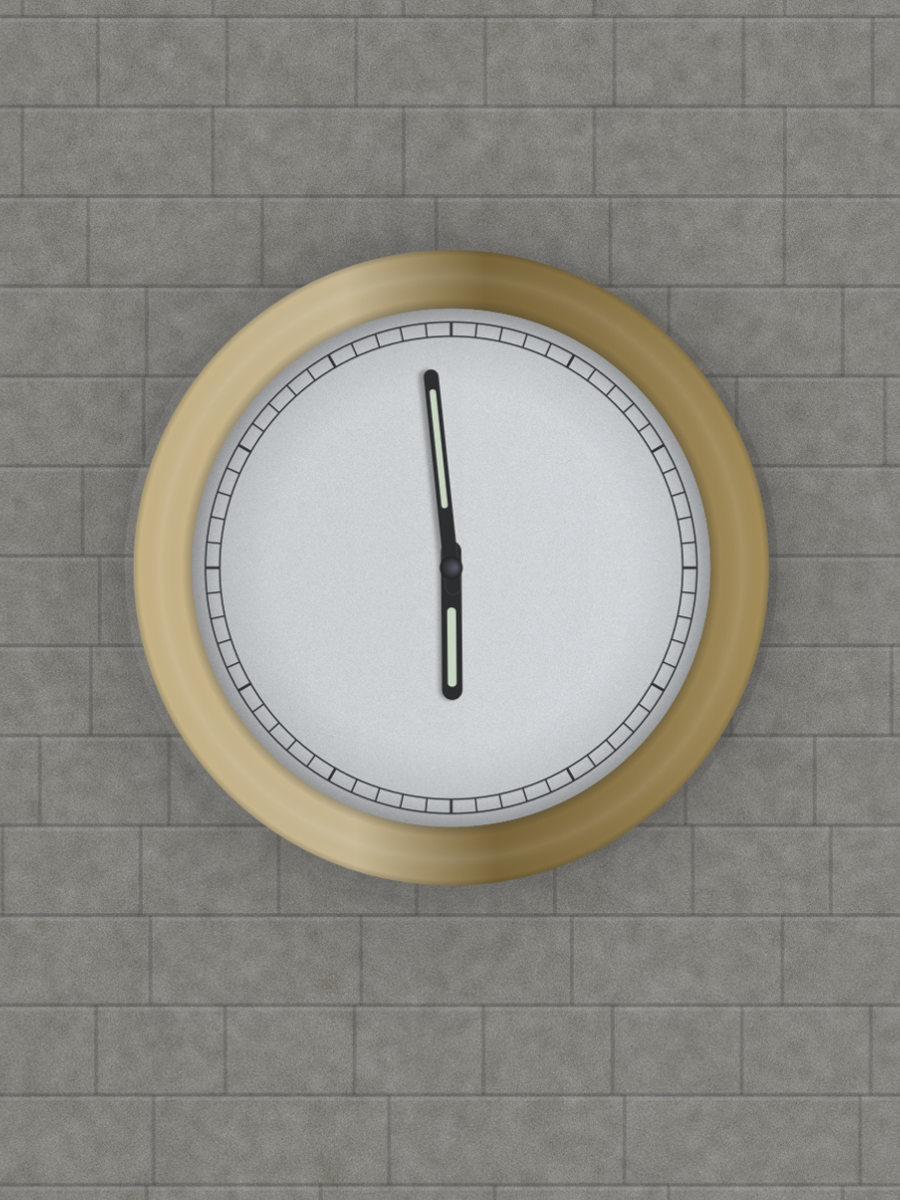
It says 5:59
